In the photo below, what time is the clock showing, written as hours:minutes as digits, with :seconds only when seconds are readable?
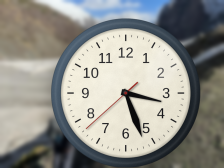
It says 3:26:38
